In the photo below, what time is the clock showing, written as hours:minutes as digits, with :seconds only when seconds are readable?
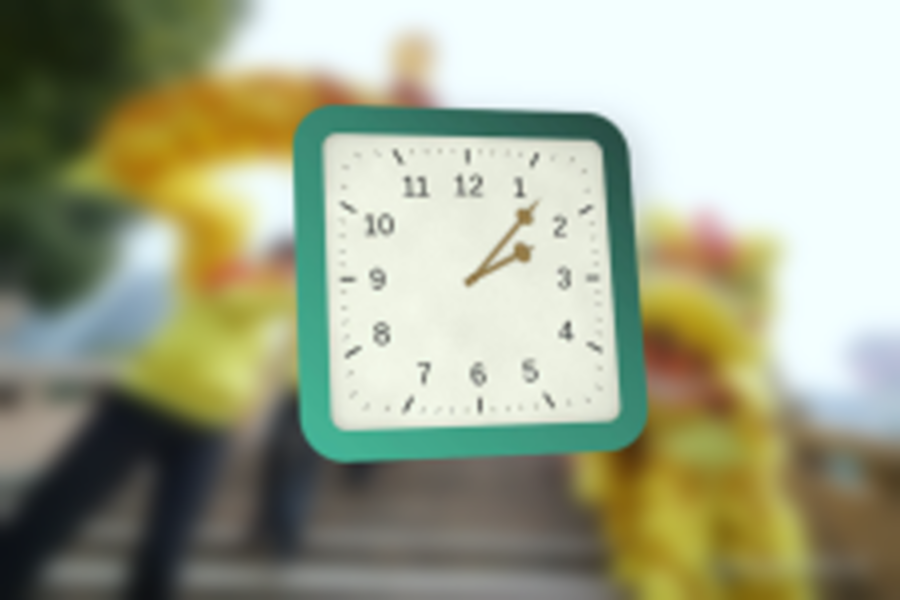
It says 2:07
